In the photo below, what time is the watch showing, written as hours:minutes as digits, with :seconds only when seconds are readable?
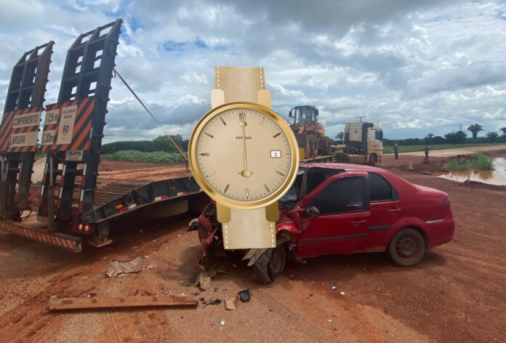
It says 6:00
